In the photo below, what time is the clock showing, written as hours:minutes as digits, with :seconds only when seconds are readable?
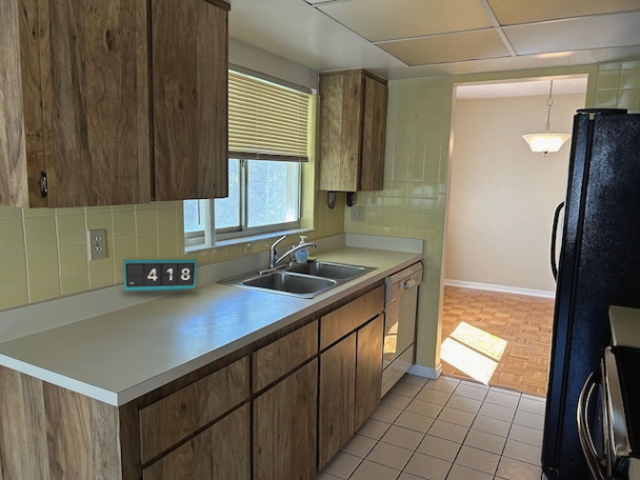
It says 4:18
